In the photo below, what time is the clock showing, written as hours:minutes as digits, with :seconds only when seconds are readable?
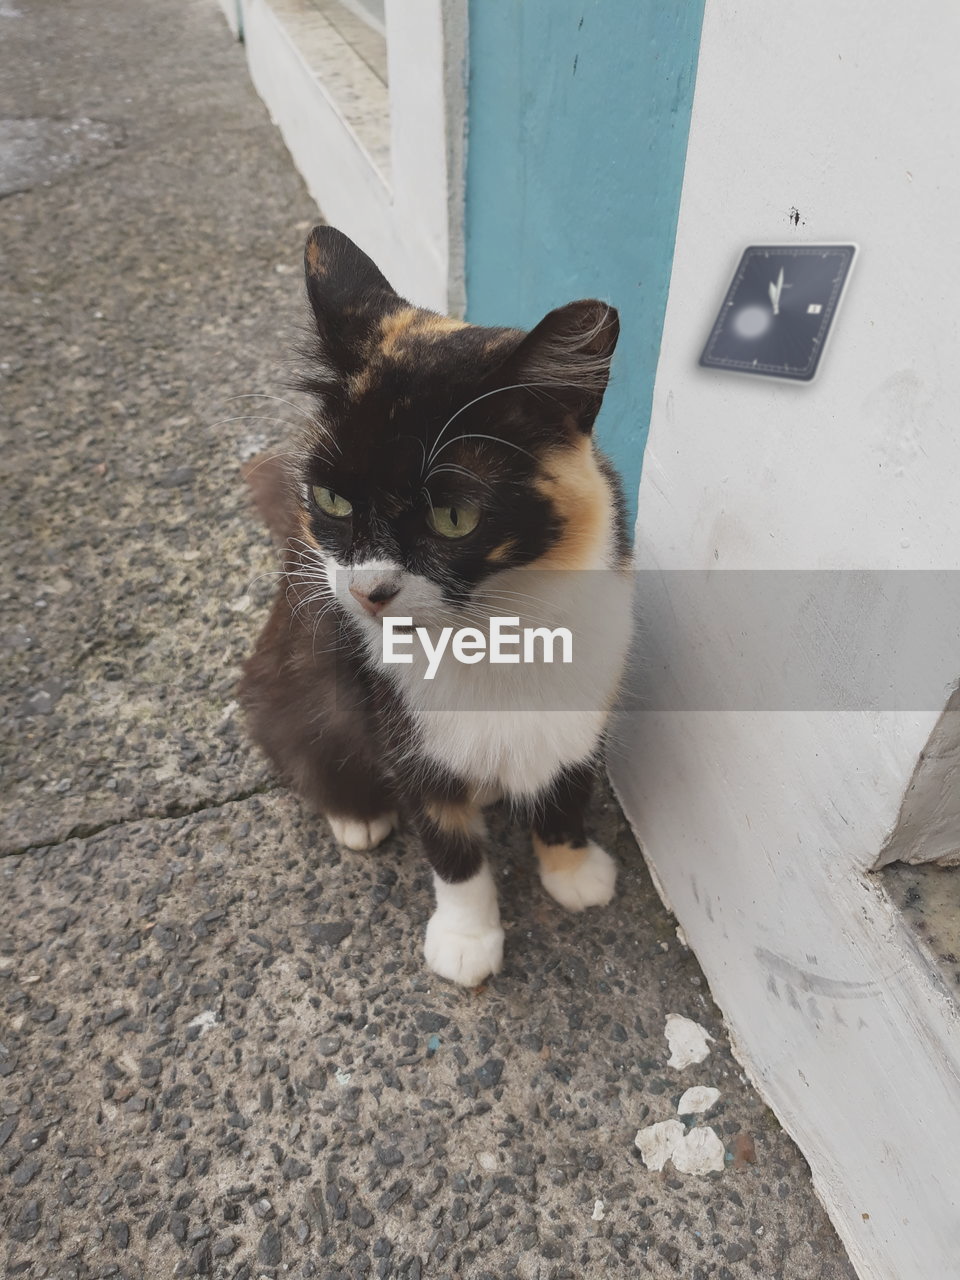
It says 10:58
